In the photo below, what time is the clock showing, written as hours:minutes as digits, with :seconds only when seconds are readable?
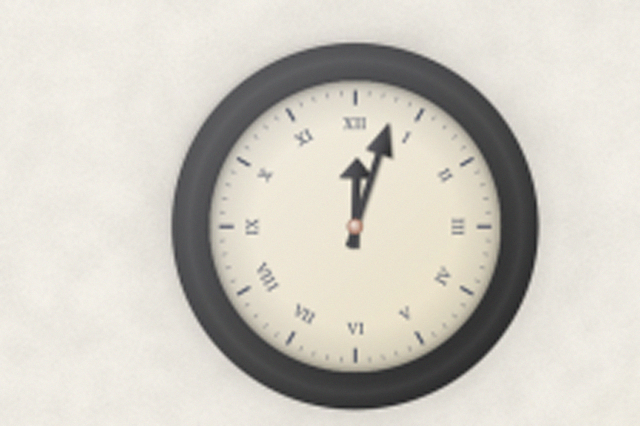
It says 12:03
